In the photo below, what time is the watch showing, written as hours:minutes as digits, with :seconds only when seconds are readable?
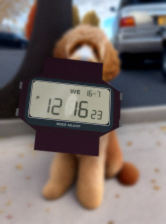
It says 12:16:23
